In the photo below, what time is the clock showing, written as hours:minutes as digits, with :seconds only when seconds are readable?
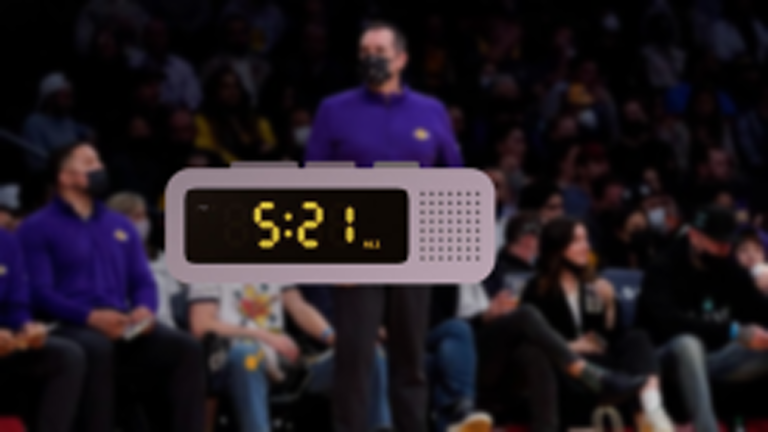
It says 5:21
